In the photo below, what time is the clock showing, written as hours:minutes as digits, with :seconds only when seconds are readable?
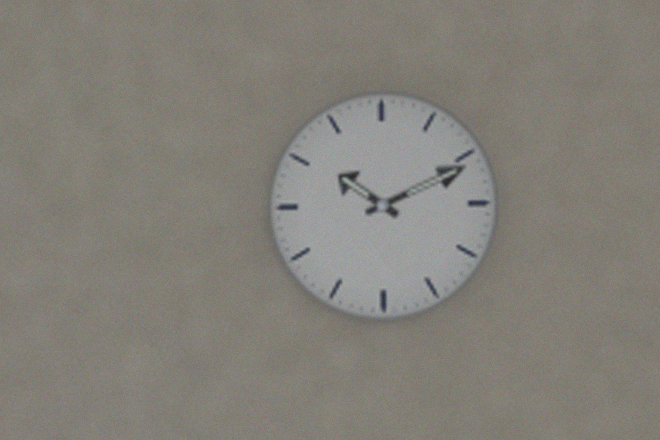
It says 10:11
